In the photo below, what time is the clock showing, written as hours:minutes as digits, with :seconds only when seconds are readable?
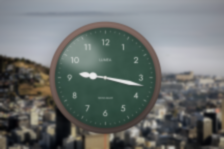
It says 9:17
